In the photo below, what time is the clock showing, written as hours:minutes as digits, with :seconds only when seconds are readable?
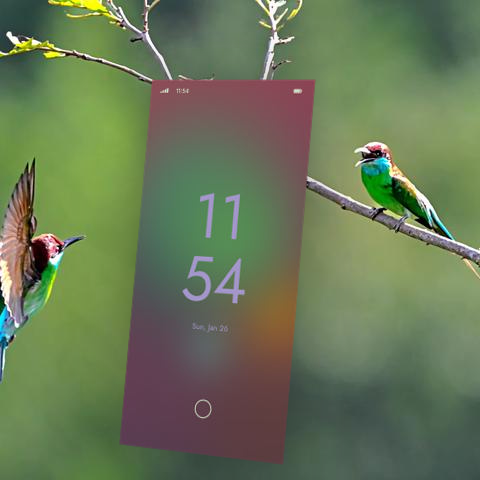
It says 11:54
